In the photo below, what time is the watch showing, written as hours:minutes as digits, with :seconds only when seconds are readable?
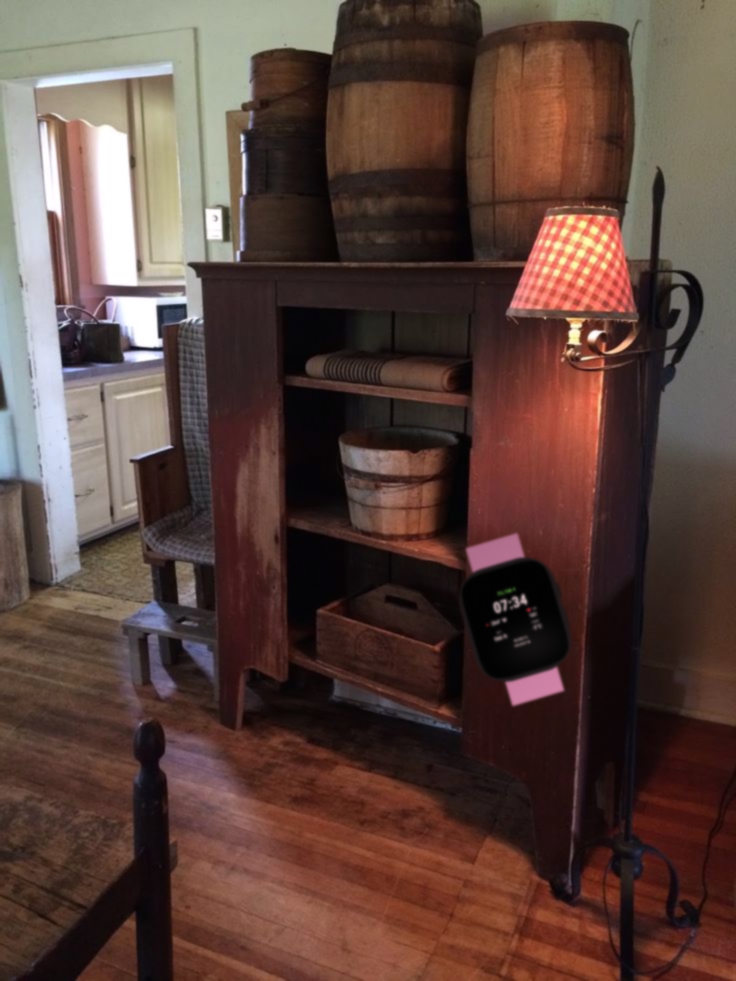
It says 7:34
